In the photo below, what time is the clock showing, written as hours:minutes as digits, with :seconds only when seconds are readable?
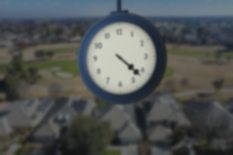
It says 4:22
